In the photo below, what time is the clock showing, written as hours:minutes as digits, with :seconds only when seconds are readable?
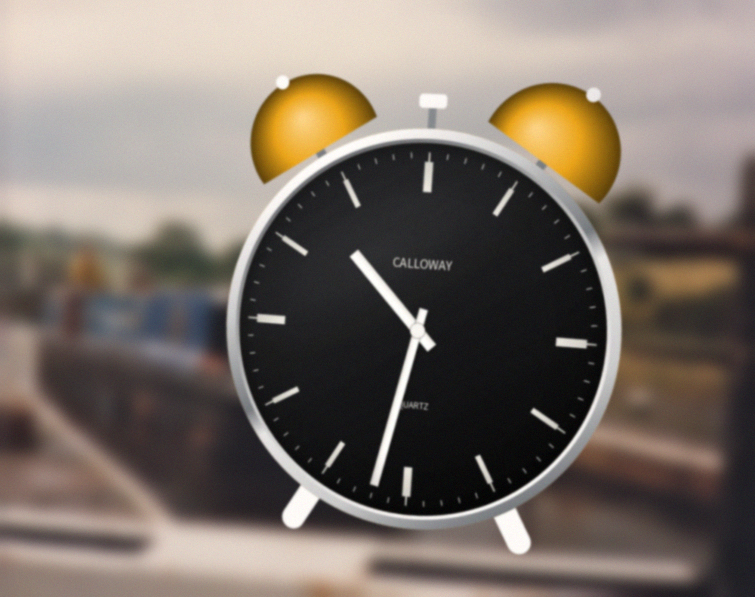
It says 10:32
